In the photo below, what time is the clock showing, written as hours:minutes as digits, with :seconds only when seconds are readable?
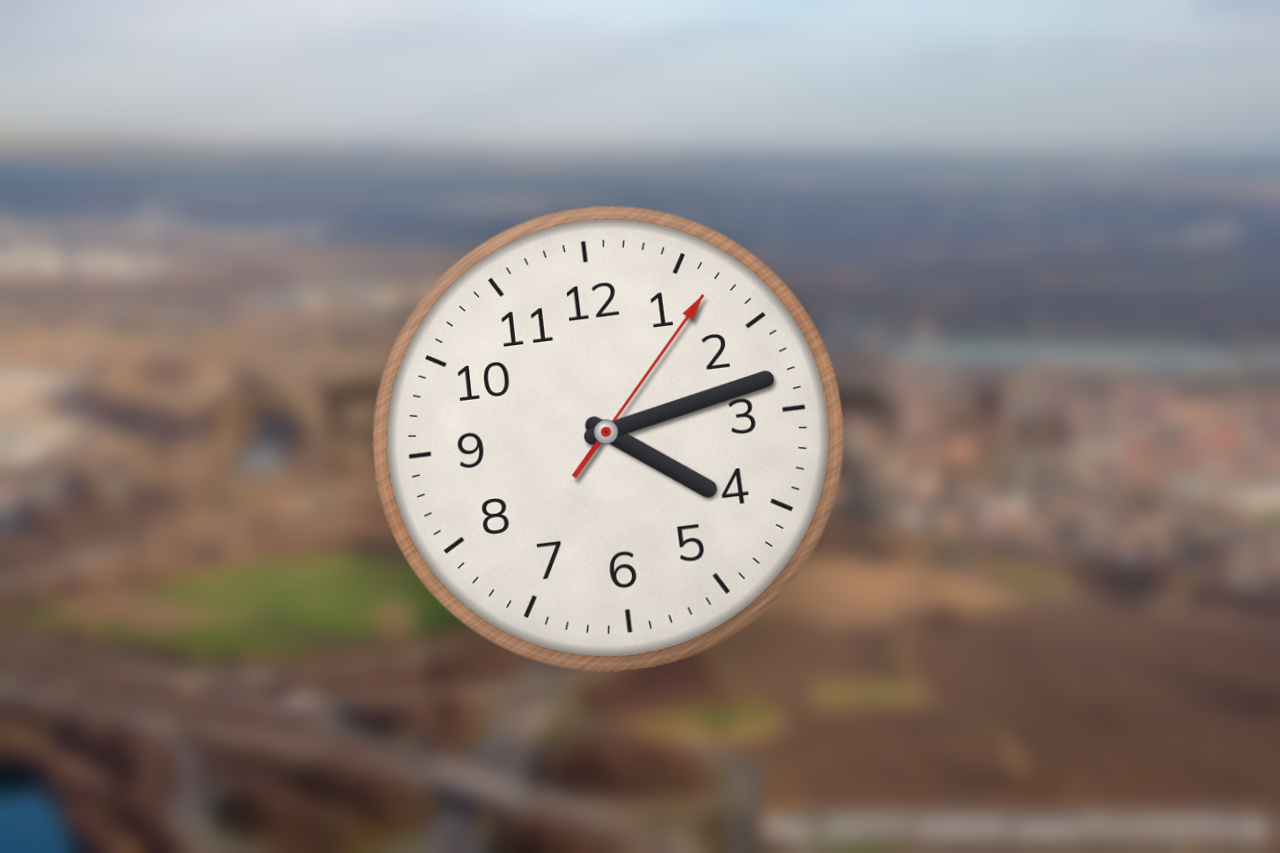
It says 4:13:07
